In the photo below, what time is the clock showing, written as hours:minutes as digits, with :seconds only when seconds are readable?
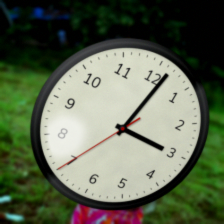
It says 3:01:35
